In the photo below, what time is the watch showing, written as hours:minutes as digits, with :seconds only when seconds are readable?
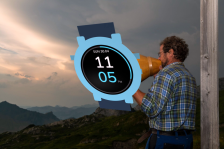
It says 11:05
